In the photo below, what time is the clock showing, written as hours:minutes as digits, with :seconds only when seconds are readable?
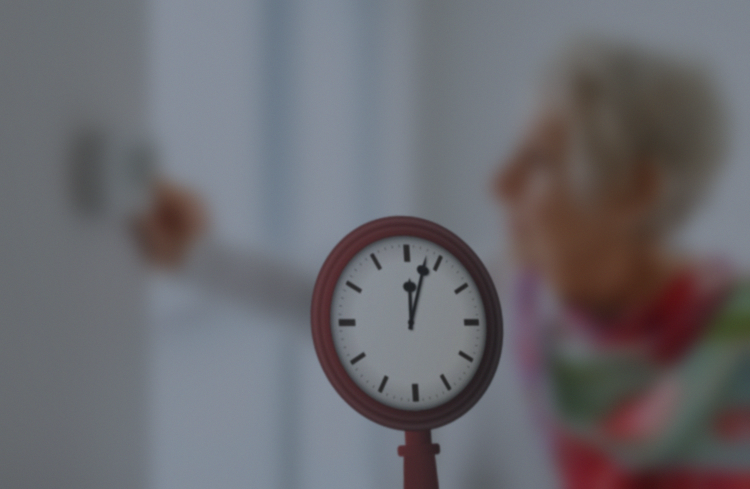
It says 12:03
